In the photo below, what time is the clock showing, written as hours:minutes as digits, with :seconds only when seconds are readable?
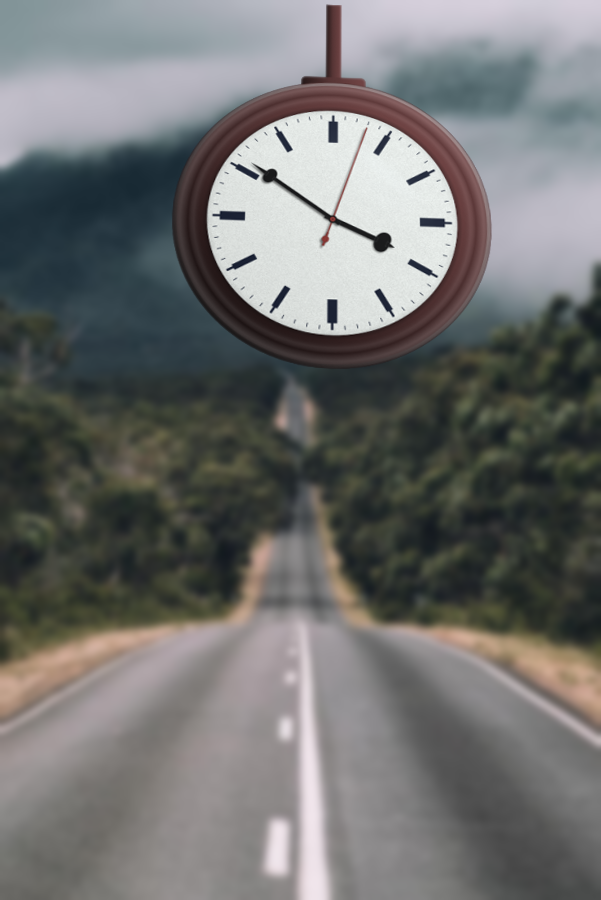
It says 3:51:03
